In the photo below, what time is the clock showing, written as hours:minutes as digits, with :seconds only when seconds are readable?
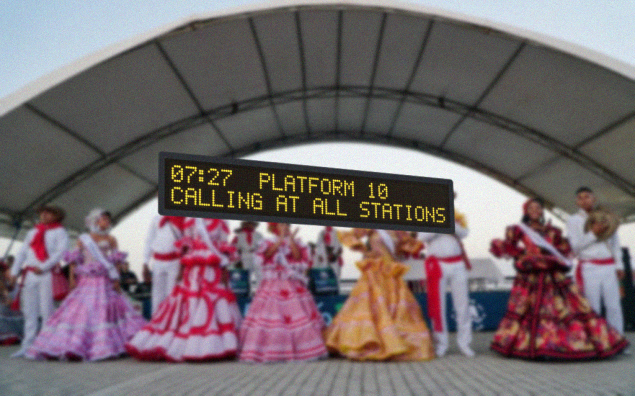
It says 7:27
